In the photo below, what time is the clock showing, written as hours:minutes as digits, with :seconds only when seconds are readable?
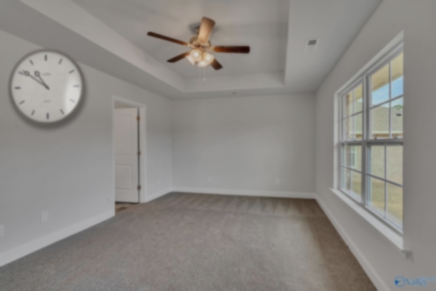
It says 10:51
